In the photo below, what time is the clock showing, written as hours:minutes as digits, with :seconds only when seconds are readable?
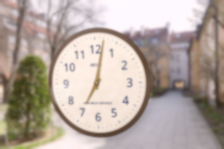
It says 7:02
